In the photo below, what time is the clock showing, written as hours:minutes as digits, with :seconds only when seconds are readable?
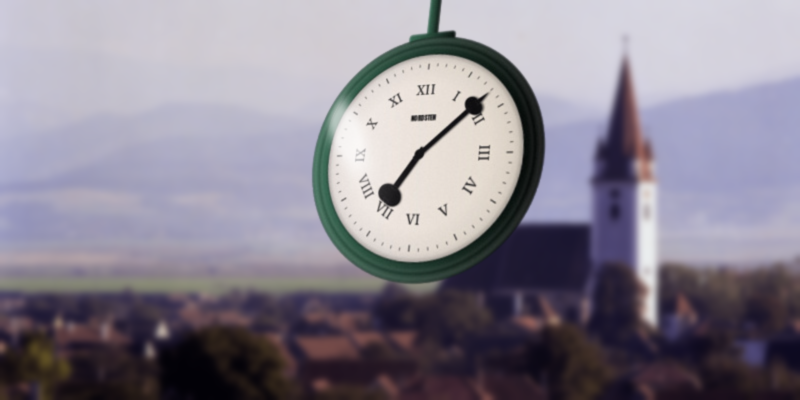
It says 7:08
